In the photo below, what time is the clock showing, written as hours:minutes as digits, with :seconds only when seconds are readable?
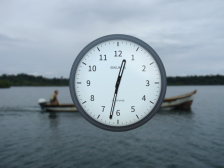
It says 12:32
